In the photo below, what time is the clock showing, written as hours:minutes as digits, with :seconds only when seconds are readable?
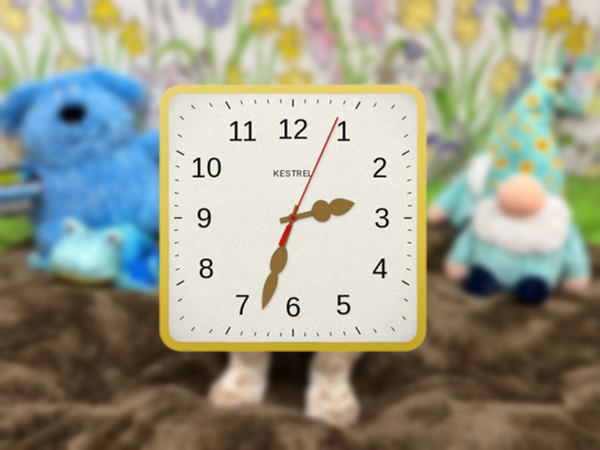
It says 2:33:04
